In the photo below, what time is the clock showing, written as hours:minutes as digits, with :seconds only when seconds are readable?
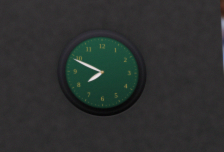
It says 7:49
